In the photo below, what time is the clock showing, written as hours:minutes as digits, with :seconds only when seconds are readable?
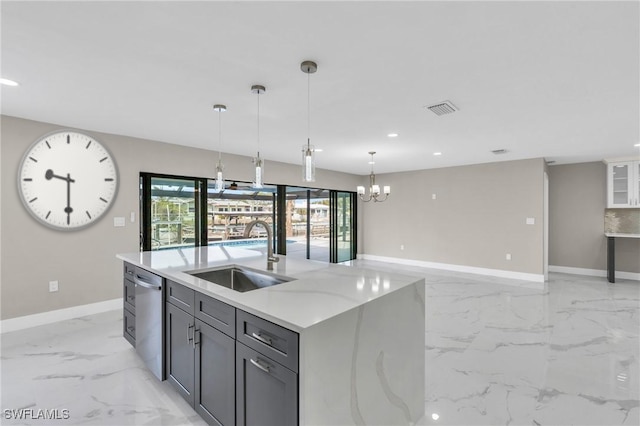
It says 9:30
